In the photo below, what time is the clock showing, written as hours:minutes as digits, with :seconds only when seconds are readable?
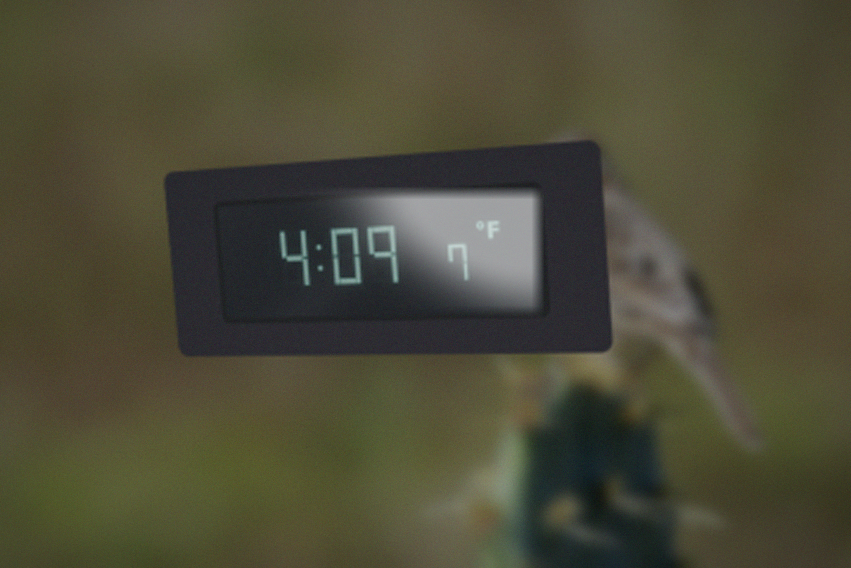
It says 4:09
